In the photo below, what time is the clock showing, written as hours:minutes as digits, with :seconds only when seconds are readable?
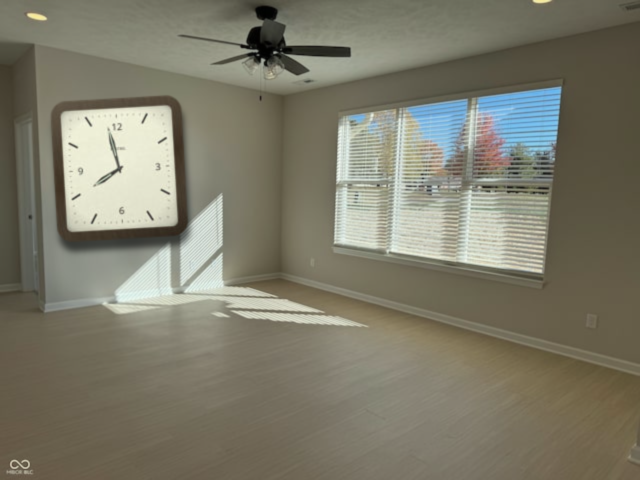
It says 7:58
